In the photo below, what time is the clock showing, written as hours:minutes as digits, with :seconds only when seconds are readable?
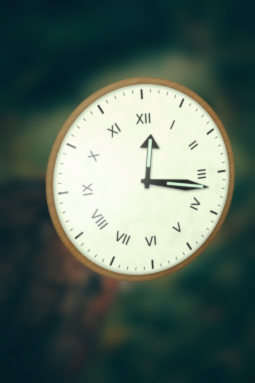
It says 12:17
